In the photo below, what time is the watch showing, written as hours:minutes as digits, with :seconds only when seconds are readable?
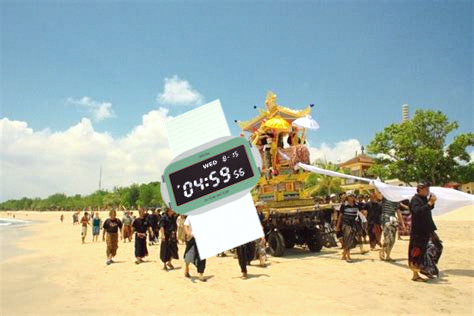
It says 4:59:56
